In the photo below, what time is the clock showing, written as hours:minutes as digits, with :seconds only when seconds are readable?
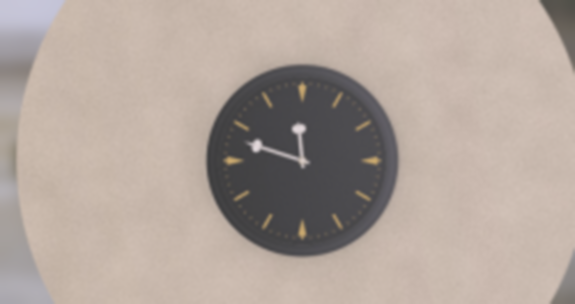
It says 11:48
